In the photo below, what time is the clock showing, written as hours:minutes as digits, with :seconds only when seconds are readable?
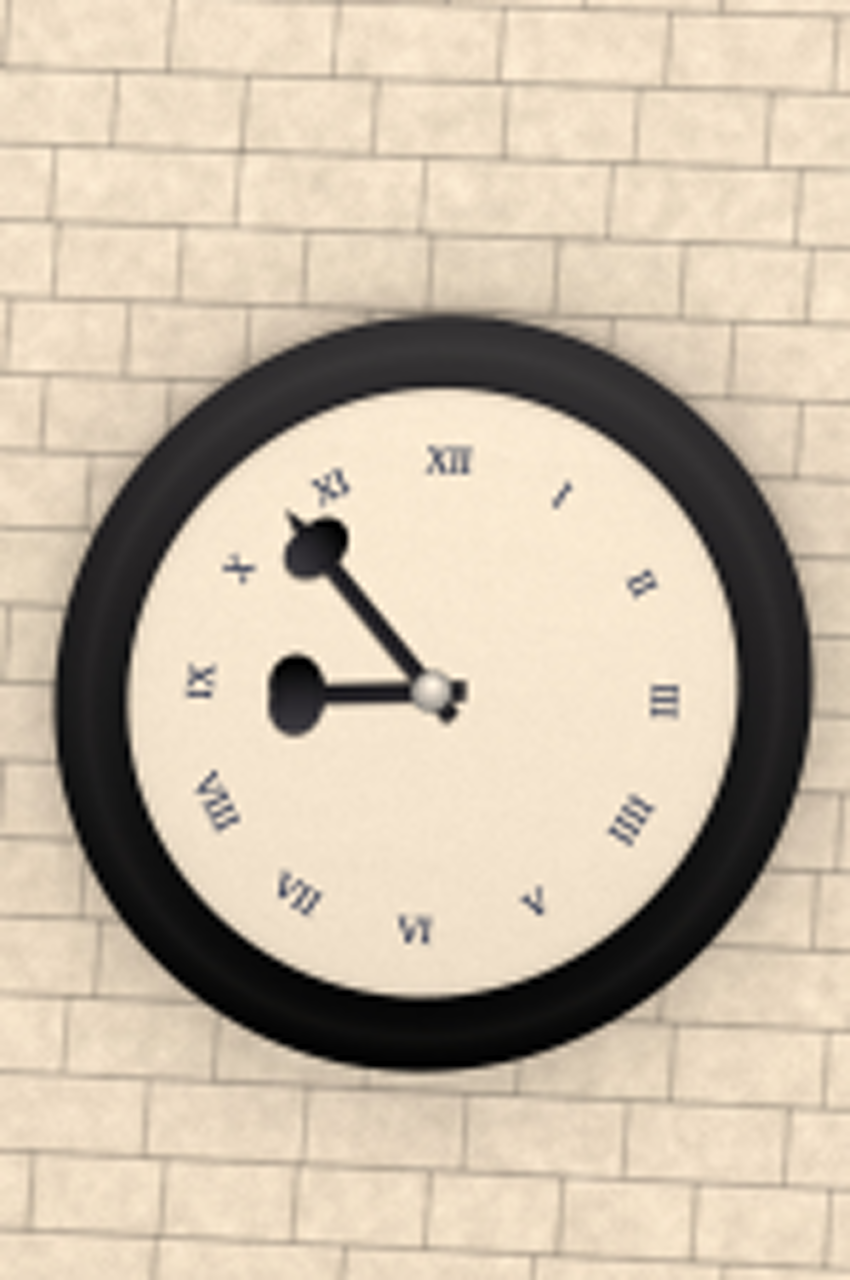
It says 8:53
